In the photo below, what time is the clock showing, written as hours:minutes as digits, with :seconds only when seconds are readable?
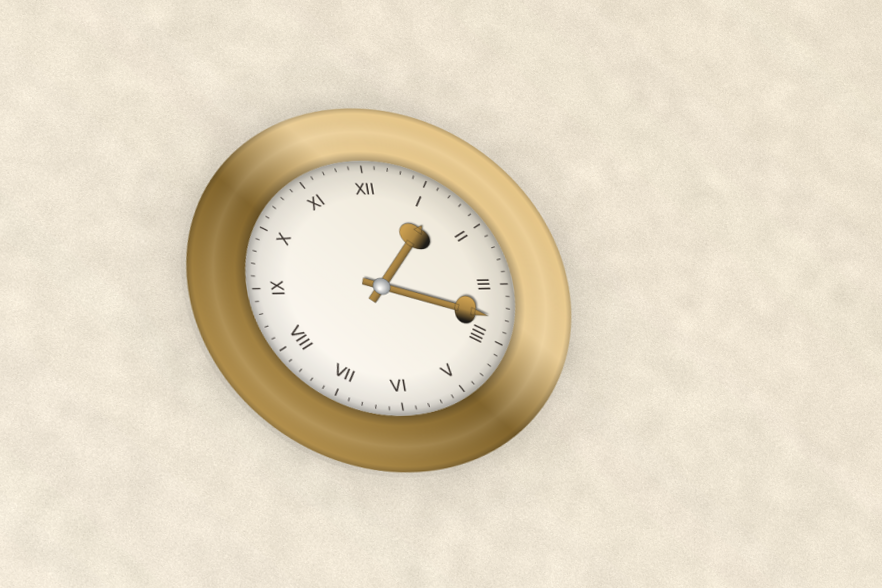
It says 1:18
